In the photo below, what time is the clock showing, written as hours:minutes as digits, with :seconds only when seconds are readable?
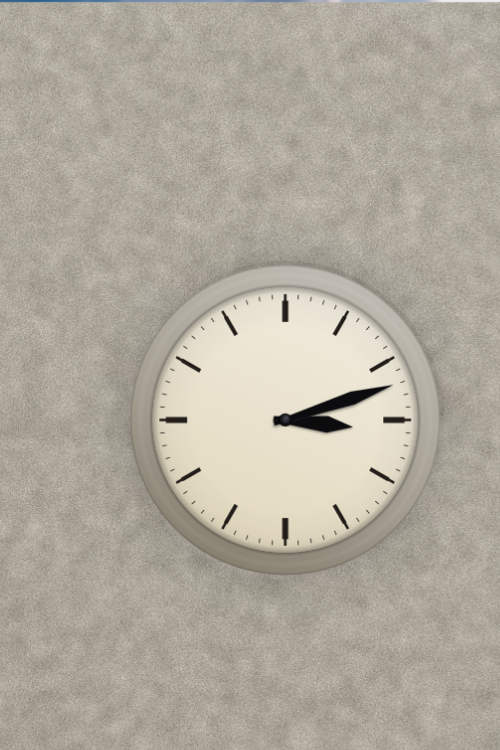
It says 3:12
